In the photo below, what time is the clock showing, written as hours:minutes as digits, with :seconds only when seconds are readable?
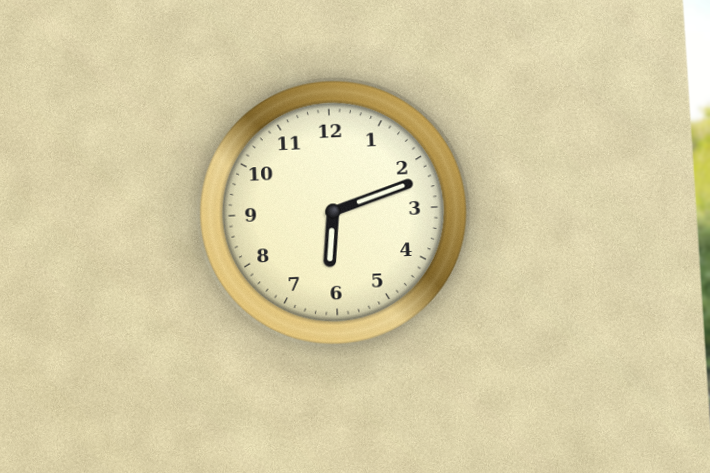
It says 6:12
